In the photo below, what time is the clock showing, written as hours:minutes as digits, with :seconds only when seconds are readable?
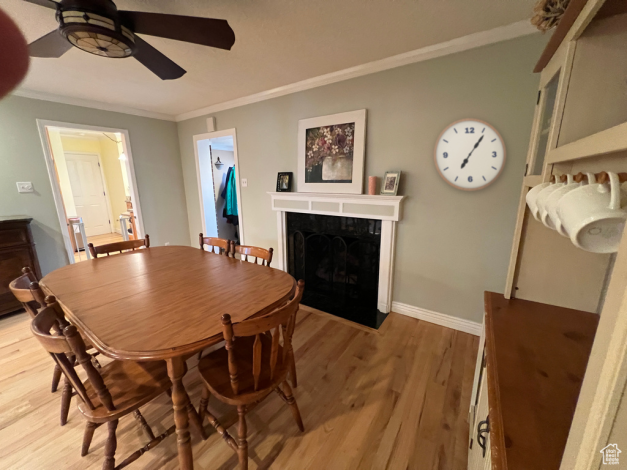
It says 7:06
